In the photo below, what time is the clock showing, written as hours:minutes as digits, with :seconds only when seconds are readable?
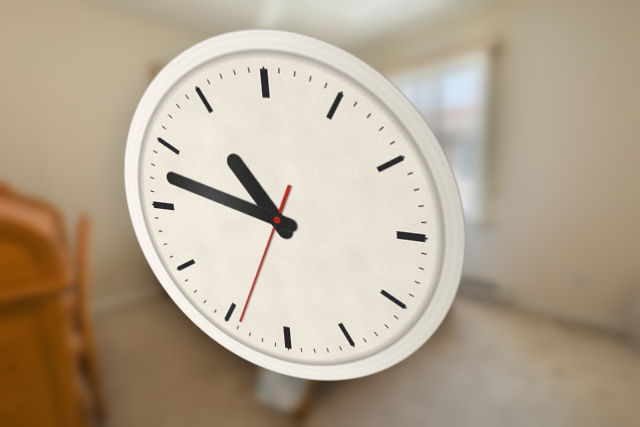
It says 10:47:34
